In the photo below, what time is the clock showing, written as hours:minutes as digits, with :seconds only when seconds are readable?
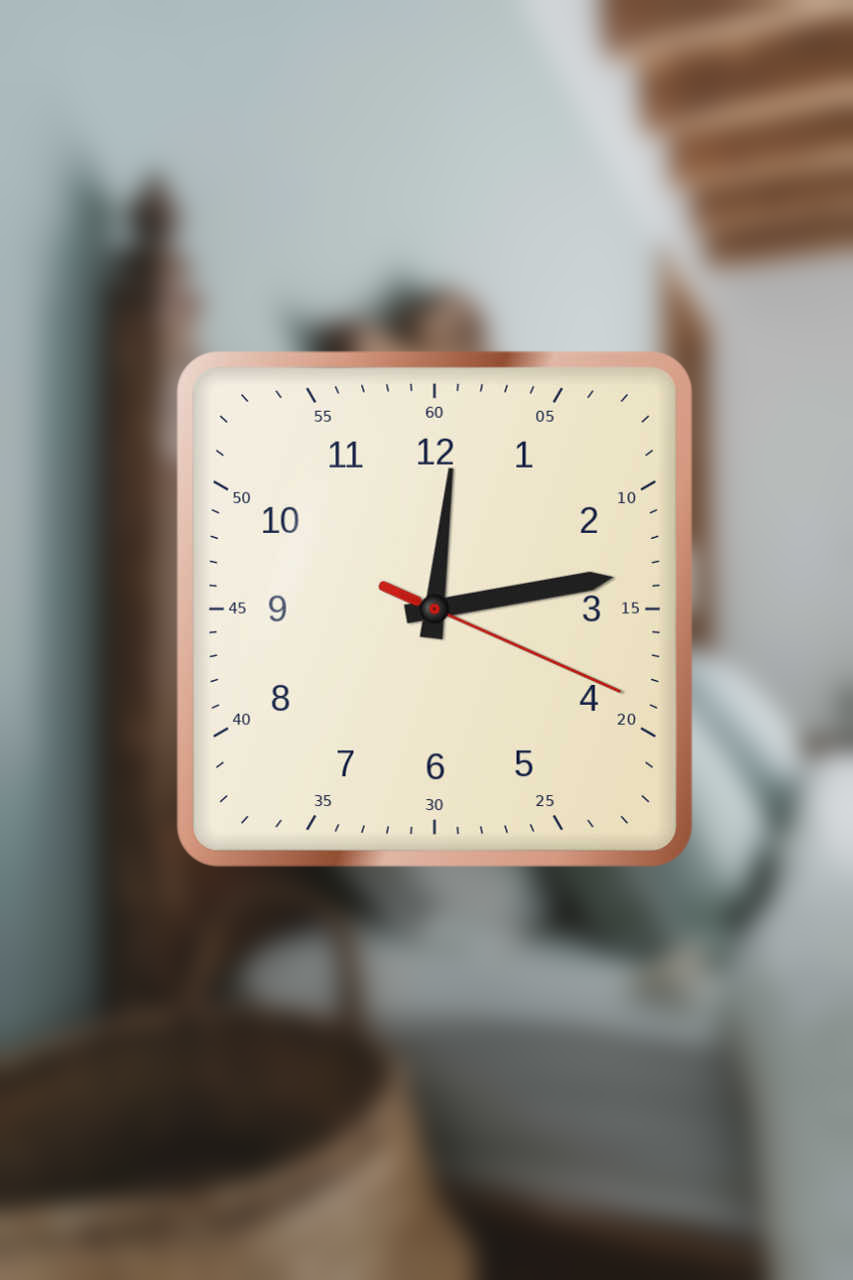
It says 12:13:19
